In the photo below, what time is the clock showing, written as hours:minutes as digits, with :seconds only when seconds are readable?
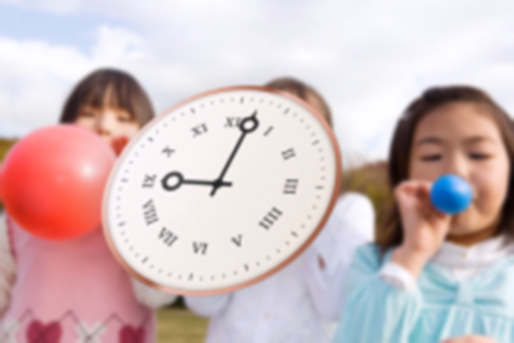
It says 9:02
